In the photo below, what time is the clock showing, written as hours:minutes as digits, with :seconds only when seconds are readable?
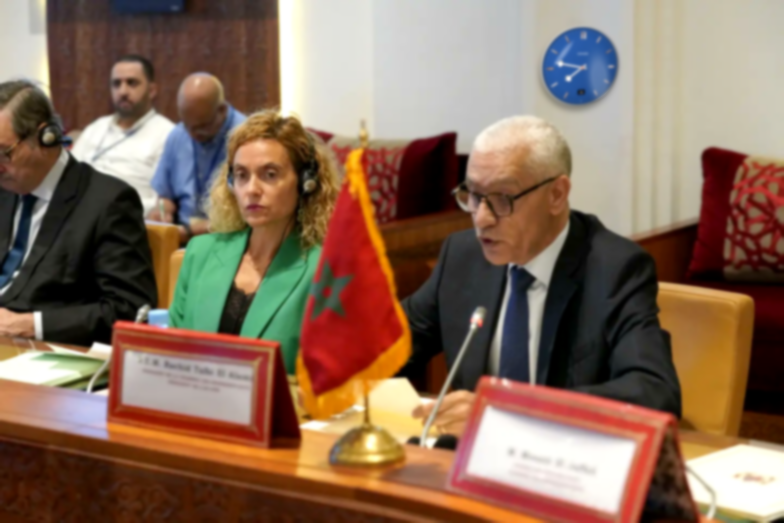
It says 7:47
